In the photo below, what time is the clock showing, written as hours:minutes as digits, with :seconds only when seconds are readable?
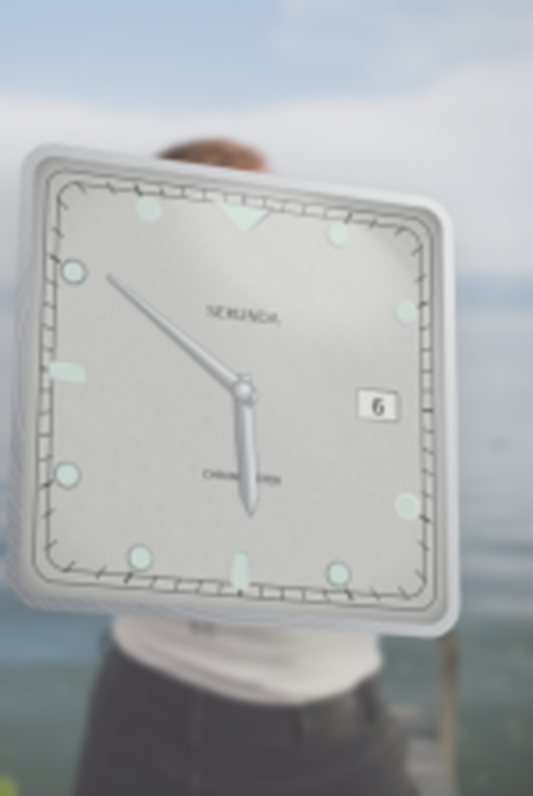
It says 5:51
